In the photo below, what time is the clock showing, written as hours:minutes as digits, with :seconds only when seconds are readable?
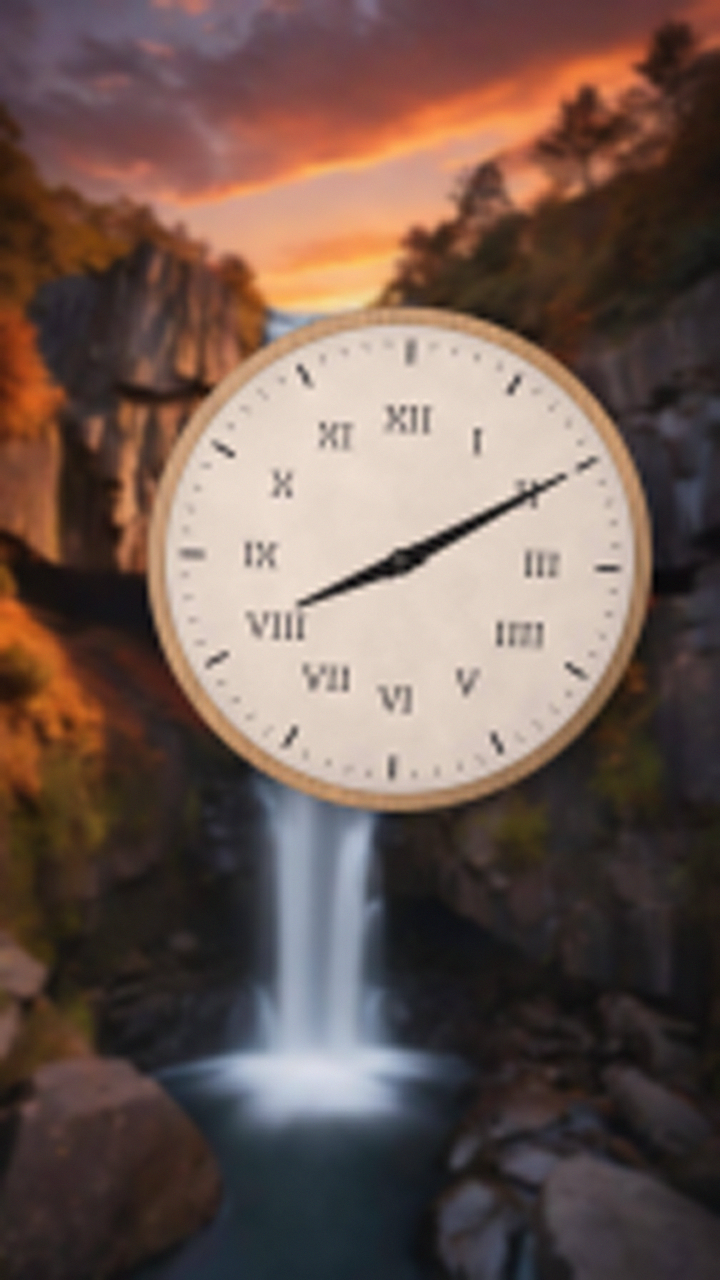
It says 8:10
